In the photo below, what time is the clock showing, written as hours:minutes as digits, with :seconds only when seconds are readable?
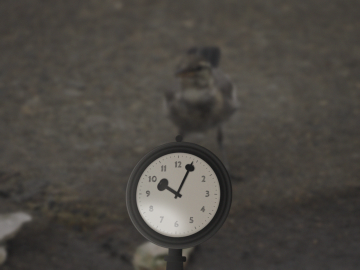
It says 10:04
